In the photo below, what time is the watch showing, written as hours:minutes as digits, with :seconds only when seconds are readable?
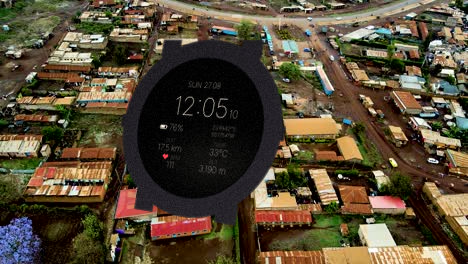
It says 12:05:10
